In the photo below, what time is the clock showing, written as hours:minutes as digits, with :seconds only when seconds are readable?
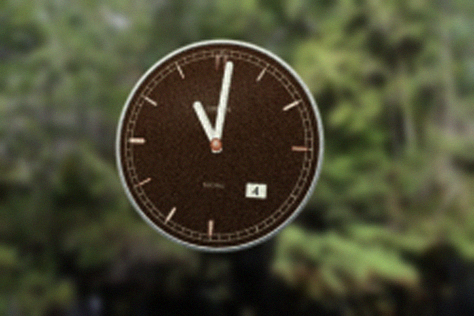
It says 11:01
